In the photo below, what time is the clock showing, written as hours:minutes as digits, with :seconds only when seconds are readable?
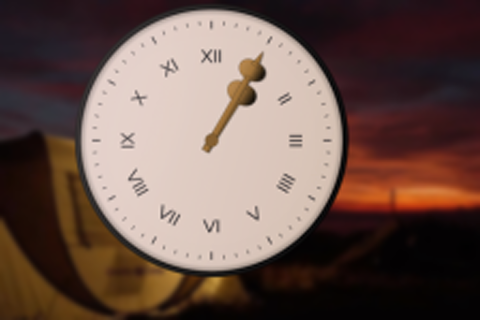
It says 1:05
